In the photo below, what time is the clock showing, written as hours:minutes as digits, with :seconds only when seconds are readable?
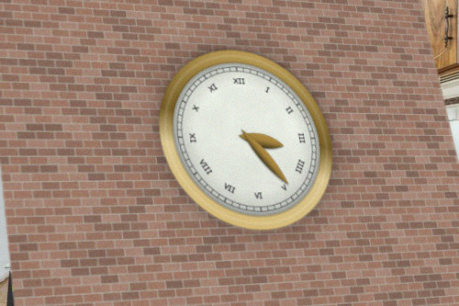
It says 3:24
